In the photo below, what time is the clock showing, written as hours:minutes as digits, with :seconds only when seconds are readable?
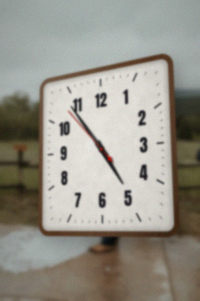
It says 4:53:53
